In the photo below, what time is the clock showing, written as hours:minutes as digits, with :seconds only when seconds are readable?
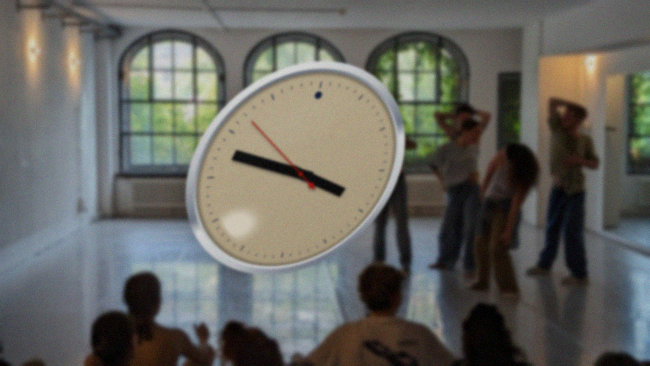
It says 3:47:52
